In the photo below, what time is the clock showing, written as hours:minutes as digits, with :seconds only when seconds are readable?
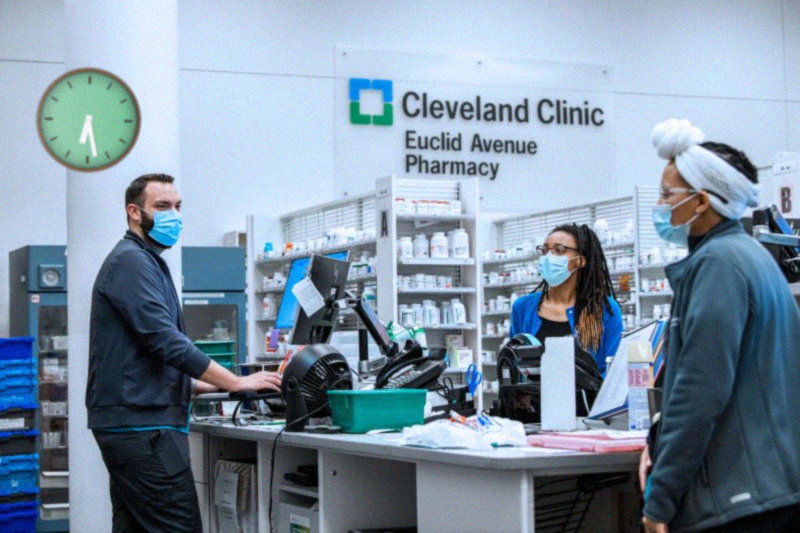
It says 6:28
